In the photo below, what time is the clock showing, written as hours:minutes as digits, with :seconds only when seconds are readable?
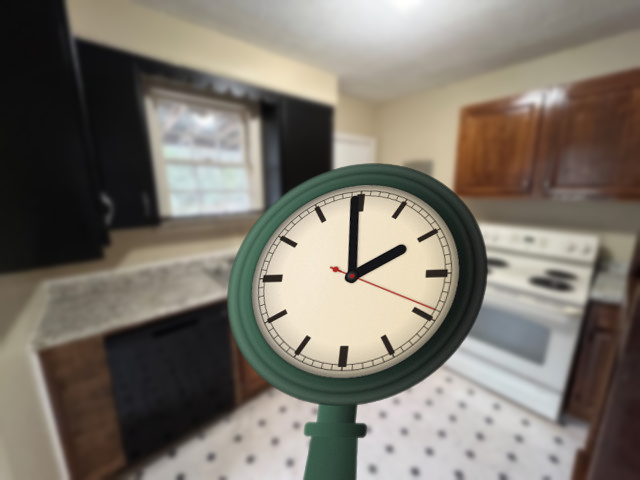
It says 1:59:19
